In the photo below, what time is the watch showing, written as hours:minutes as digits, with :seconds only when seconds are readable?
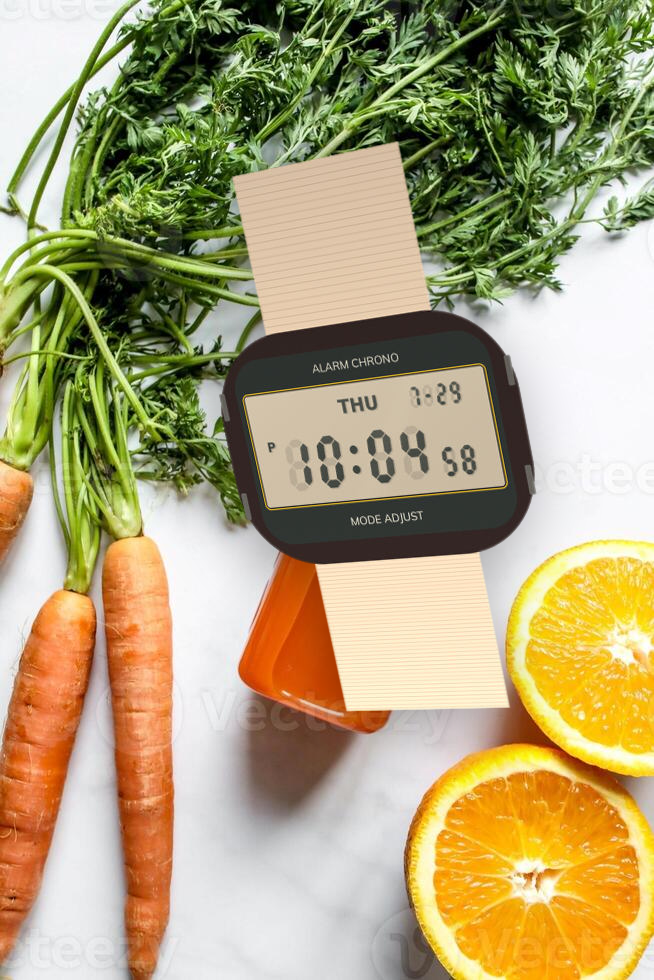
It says 10:04:58
